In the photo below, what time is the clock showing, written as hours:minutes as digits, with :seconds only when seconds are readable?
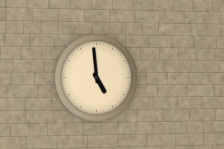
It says 4:59
